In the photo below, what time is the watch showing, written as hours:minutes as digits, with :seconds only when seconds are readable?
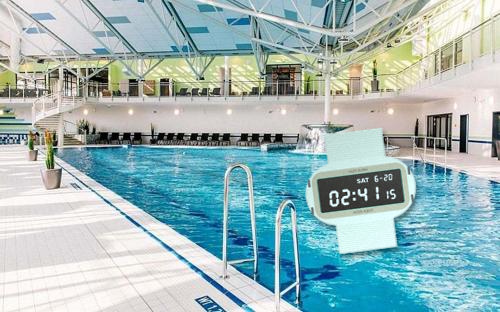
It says 2:41:15
